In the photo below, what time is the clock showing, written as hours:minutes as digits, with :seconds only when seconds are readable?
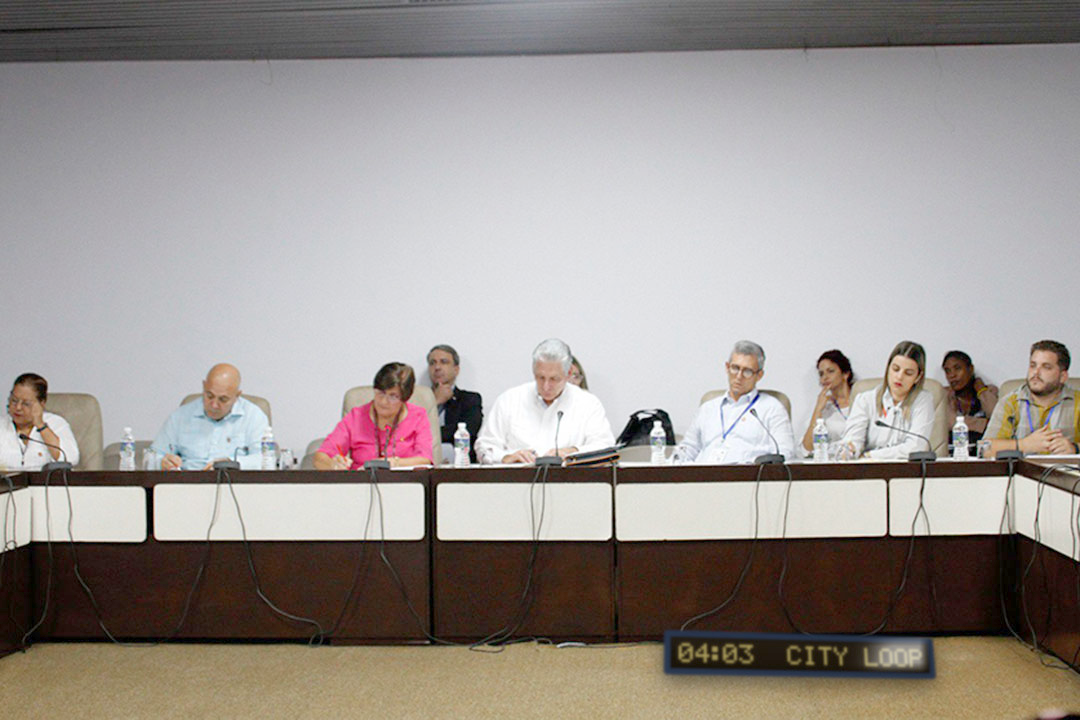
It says 4:03
